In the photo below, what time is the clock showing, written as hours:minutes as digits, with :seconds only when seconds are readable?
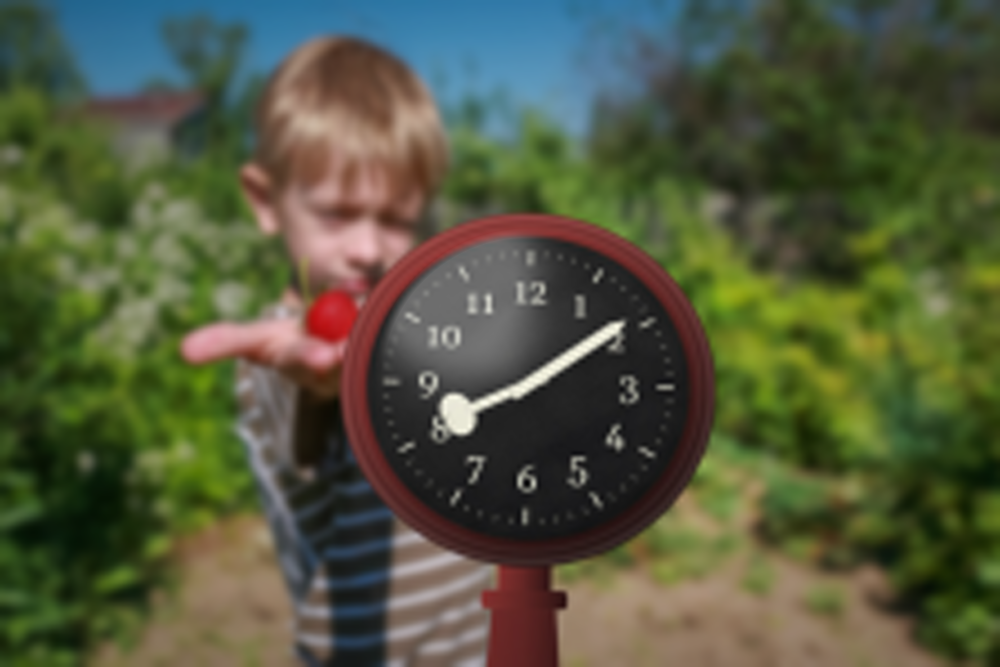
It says 8:09
